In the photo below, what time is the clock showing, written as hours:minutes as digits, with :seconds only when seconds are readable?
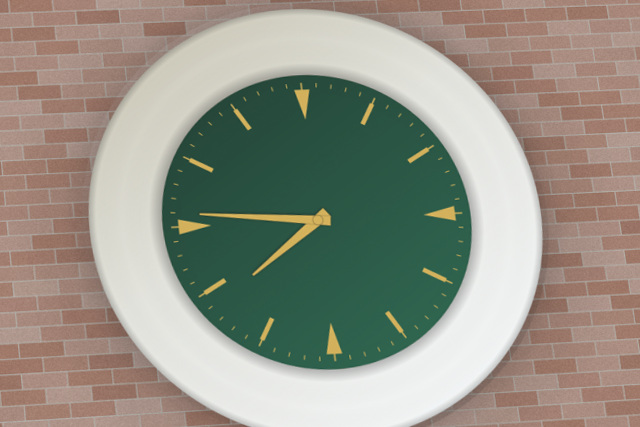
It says 7:46
